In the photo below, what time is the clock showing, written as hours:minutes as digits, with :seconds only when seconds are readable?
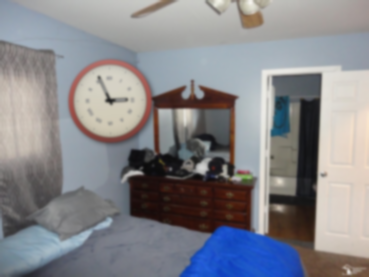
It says 2:56
